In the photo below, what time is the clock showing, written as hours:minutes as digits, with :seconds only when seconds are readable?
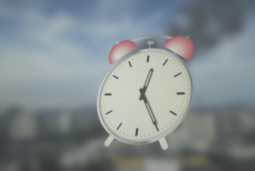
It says 12:25
